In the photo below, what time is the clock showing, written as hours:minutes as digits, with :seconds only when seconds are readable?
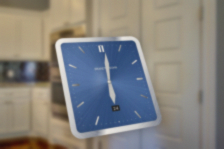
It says 6:01
